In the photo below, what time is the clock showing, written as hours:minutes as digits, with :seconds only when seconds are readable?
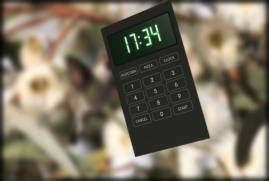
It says 17:34
